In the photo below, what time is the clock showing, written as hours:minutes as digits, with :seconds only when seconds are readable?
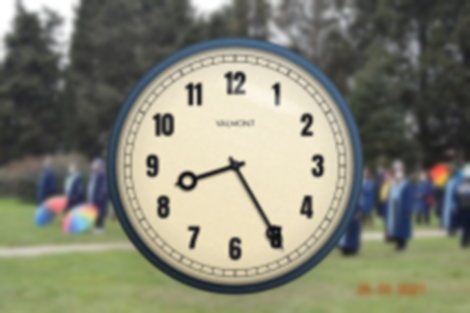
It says 8:25
